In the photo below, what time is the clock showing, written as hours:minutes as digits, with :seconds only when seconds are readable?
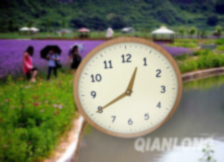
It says 12:40
